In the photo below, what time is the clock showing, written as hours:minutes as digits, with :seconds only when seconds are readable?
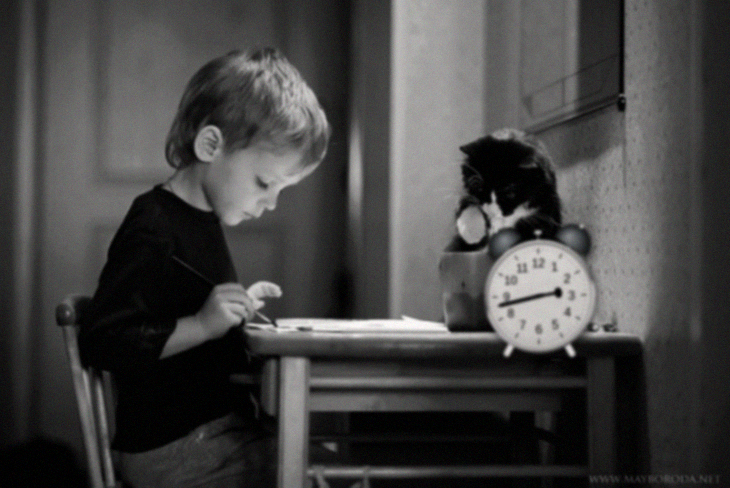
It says 2:43
